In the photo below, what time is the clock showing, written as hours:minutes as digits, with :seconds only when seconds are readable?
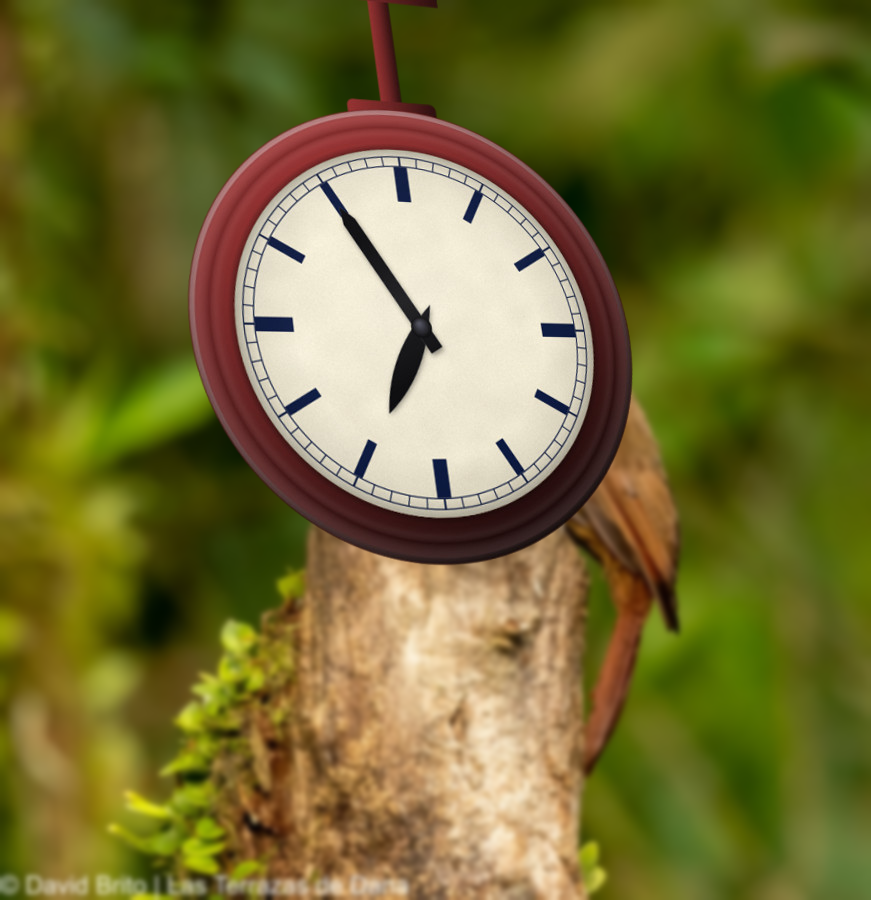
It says 6:55
